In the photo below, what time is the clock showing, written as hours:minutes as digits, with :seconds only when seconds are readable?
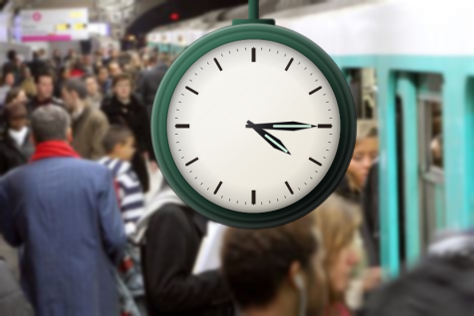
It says 4:15
